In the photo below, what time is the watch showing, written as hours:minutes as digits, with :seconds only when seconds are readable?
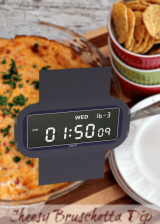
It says 1:50:09
